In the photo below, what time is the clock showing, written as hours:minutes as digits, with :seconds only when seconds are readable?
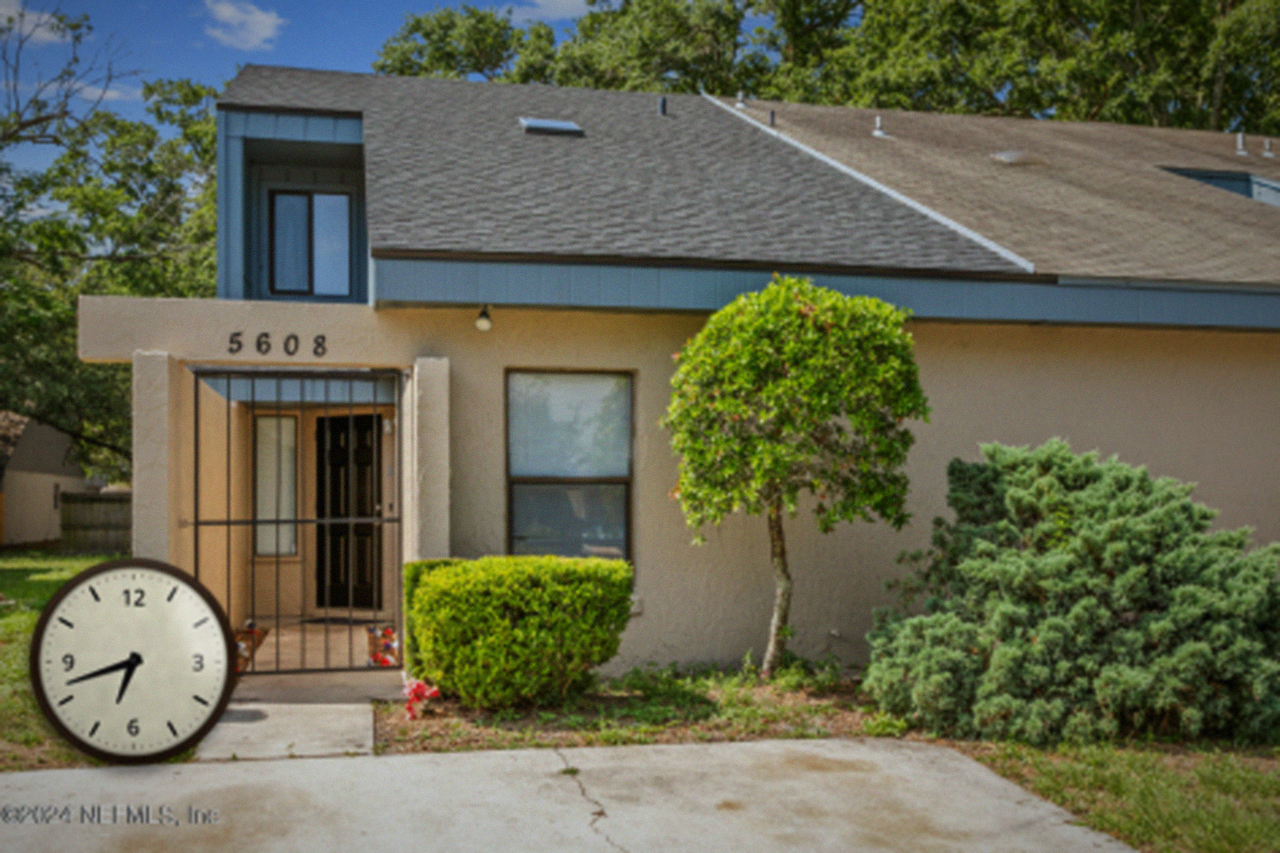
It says 6:42
